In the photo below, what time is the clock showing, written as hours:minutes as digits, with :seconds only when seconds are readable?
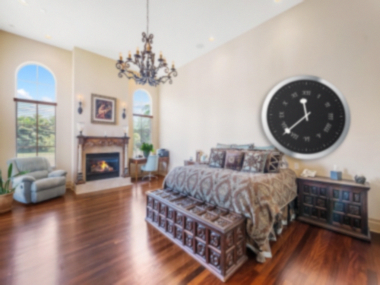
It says 11:38
